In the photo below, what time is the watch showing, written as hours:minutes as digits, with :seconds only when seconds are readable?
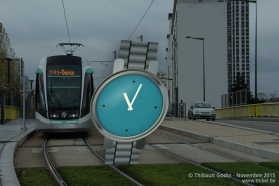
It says 11:03
